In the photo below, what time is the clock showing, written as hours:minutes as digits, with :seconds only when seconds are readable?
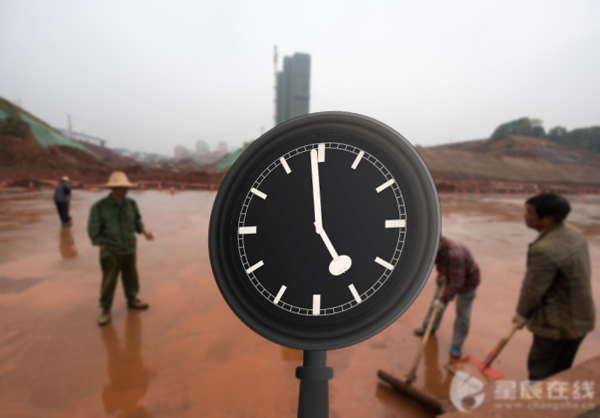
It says 4:59
